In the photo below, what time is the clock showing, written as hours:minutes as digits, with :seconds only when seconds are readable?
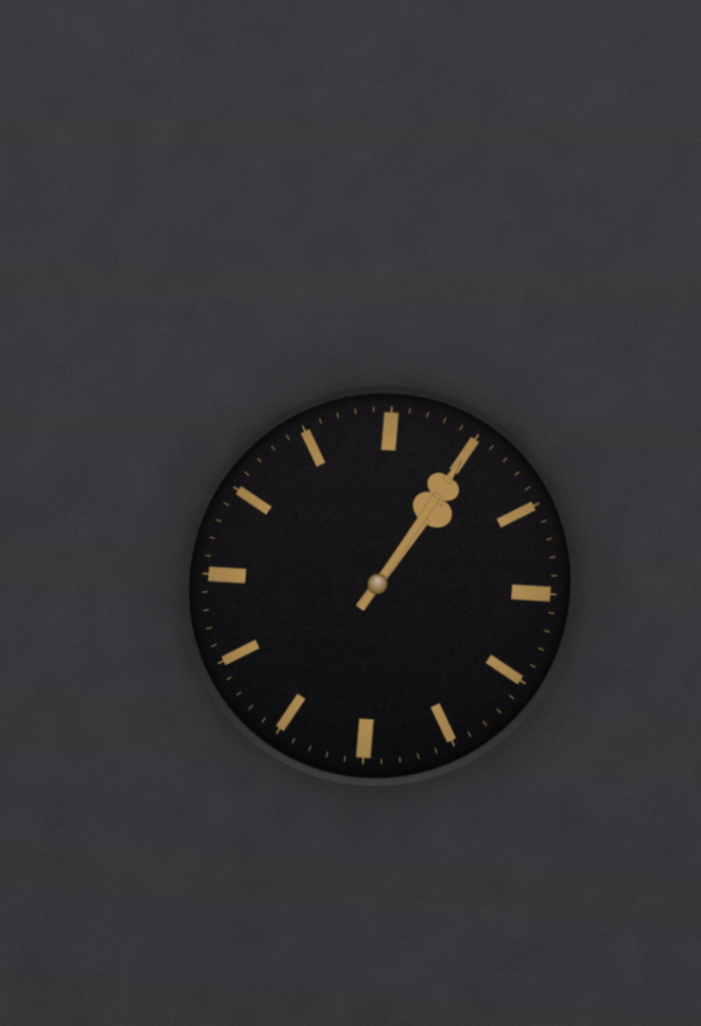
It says 1:05
